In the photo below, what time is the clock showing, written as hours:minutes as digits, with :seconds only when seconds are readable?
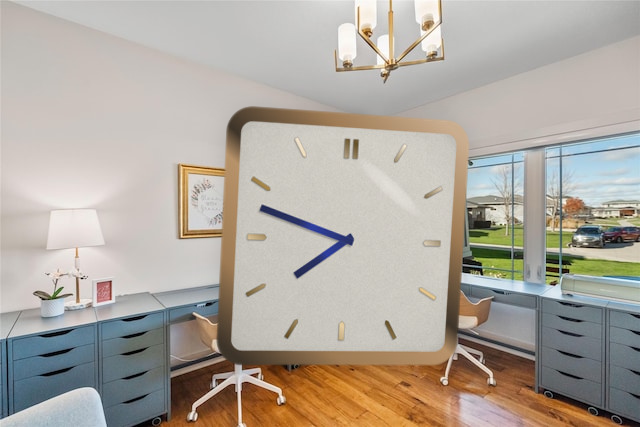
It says 7:48
